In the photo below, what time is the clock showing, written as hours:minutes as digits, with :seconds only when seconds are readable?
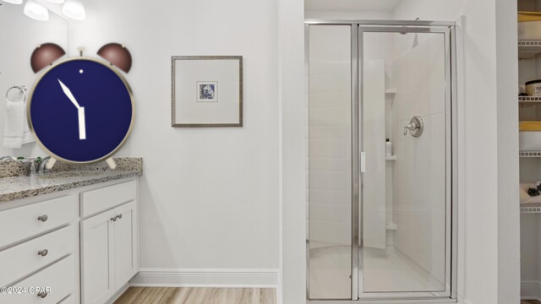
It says 5:54
